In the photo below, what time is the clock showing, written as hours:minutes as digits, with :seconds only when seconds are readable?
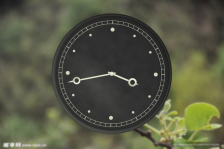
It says 3:43
